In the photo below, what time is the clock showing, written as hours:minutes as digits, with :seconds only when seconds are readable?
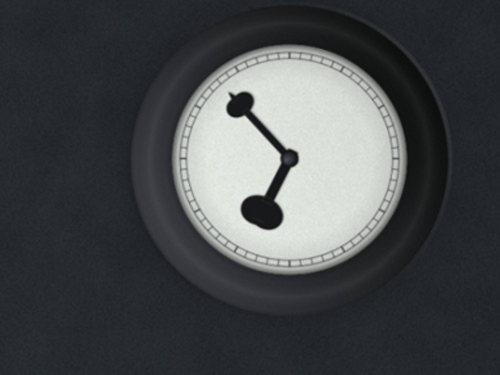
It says 6:53
